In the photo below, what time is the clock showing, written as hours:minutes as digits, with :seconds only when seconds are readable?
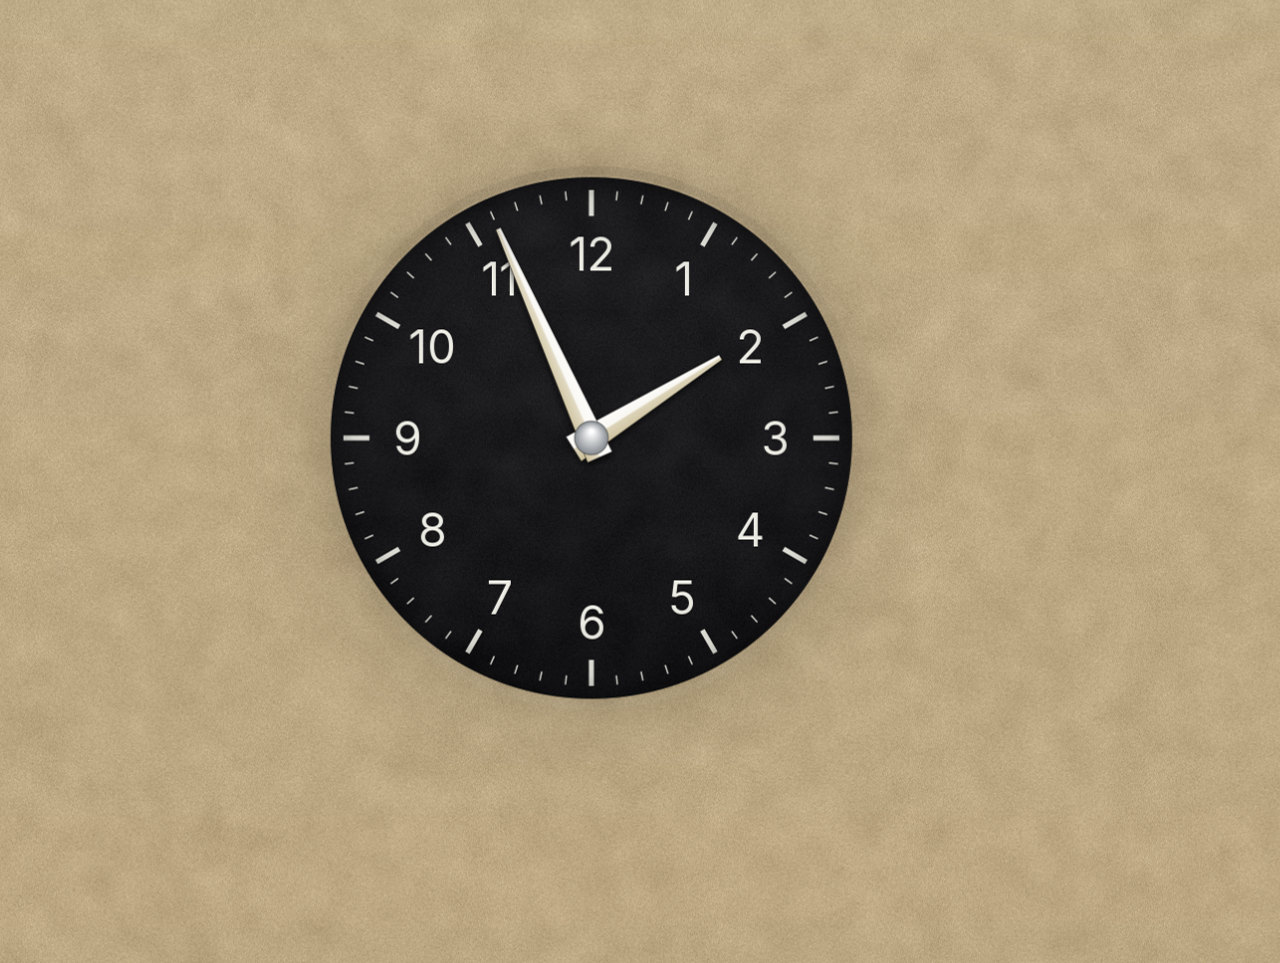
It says 1:56
